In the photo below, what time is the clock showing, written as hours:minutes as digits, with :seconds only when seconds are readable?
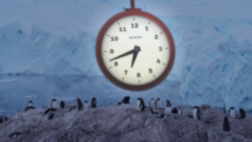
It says 6:42
